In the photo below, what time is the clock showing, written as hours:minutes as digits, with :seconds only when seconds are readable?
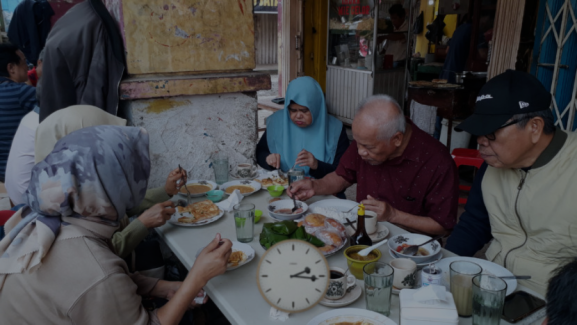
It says 2:16
